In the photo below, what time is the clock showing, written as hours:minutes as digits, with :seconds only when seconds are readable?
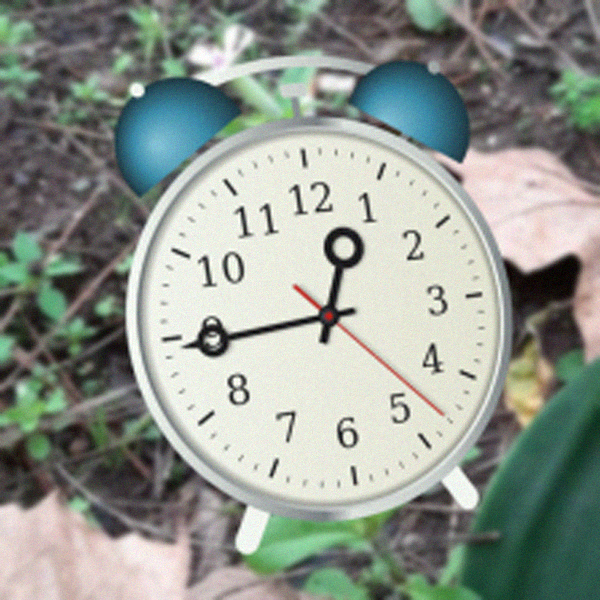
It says 12:44:23
